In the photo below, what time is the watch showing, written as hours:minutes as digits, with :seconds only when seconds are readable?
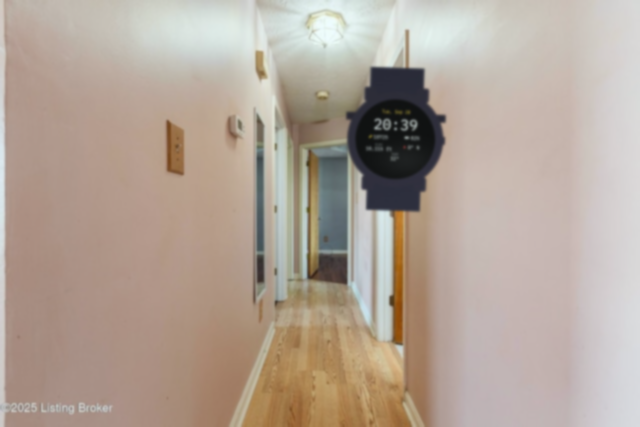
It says 20:39
